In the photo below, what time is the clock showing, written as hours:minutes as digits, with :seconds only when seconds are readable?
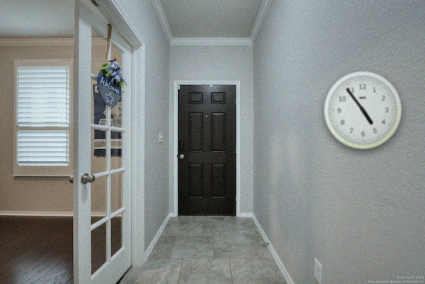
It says 4:54
